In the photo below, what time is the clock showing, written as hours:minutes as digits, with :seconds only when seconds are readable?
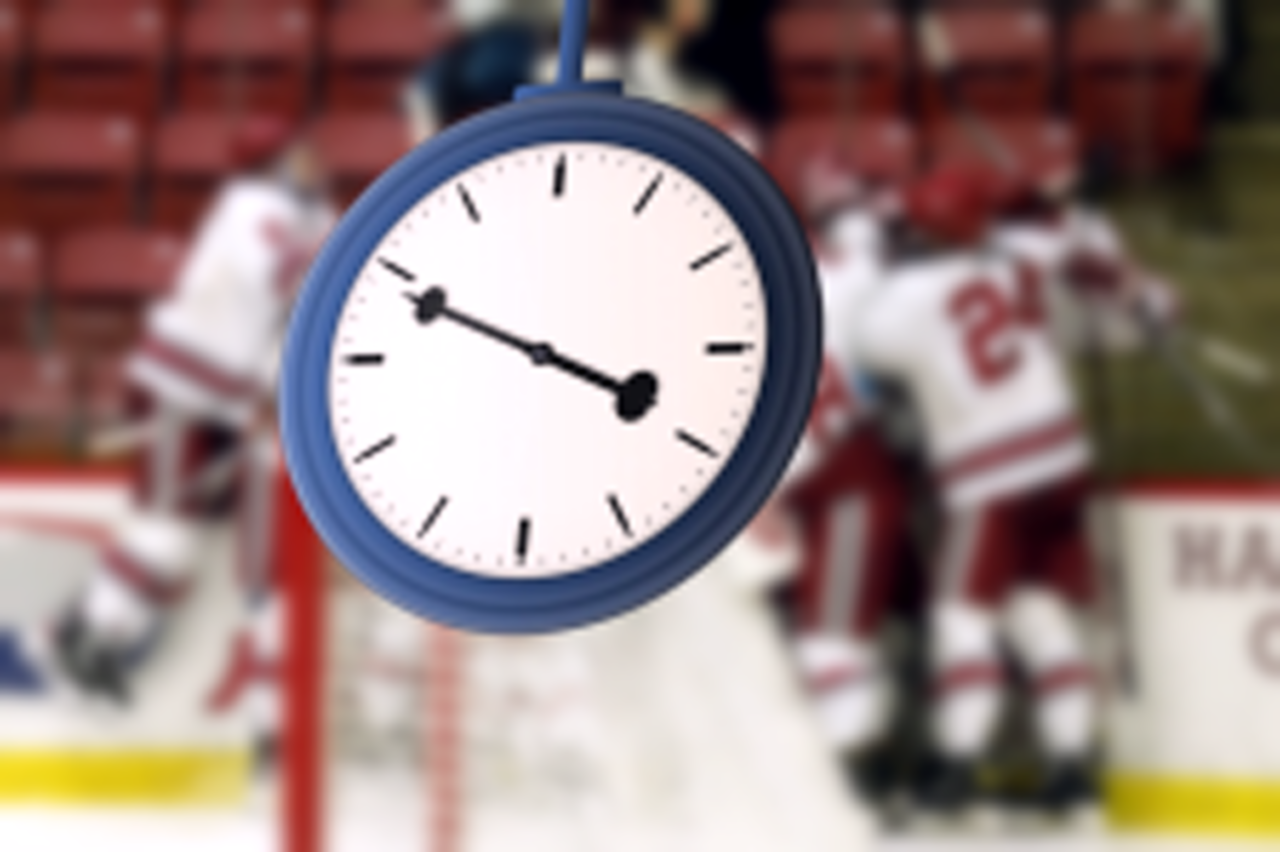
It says 3:49
